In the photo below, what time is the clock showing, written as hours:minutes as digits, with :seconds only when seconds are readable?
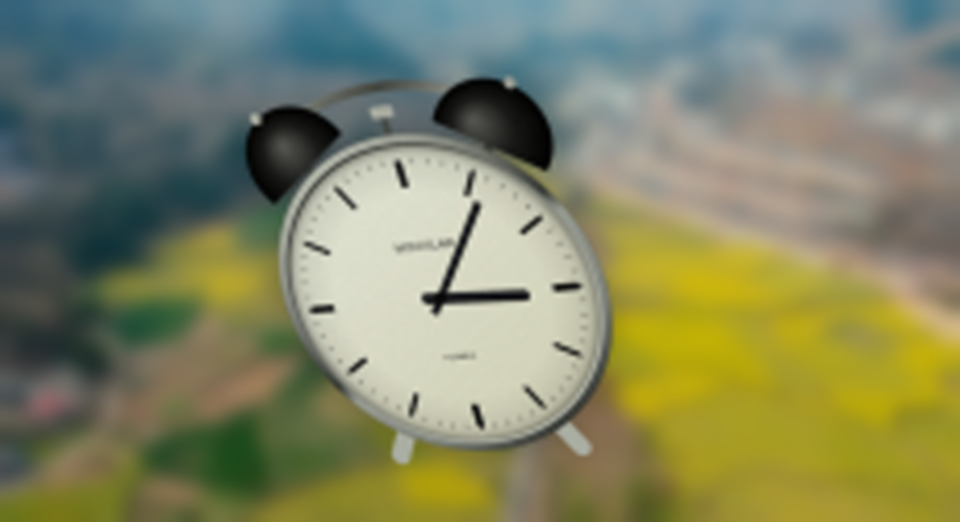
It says 3:06
